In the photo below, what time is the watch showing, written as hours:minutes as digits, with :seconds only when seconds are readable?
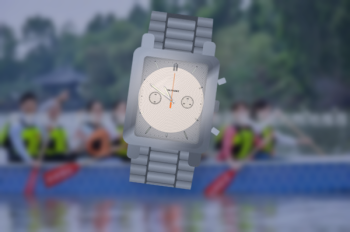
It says 10:50
